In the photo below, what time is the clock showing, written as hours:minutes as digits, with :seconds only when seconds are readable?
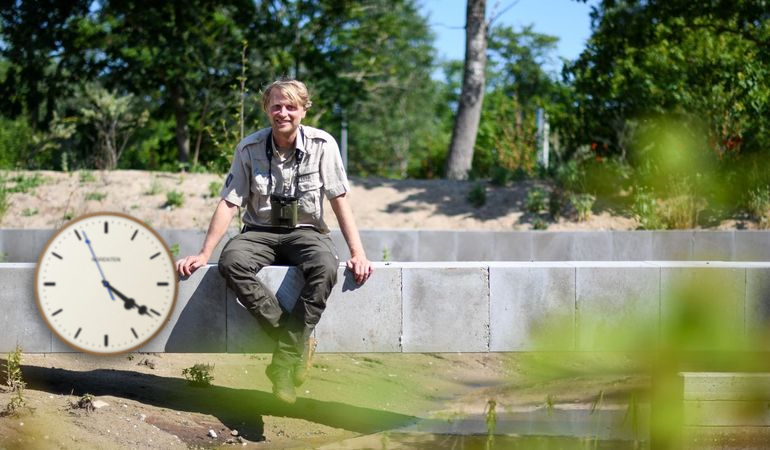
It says 4:20:56
